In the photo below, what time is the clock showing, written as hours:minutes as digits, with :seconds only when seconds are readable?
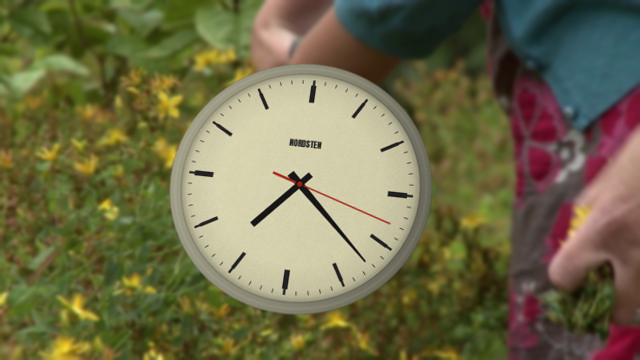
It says 7:22:18
